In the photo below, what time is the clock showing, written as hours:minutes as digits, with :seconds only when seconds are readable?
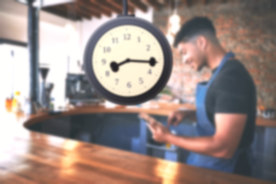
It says 8:16
